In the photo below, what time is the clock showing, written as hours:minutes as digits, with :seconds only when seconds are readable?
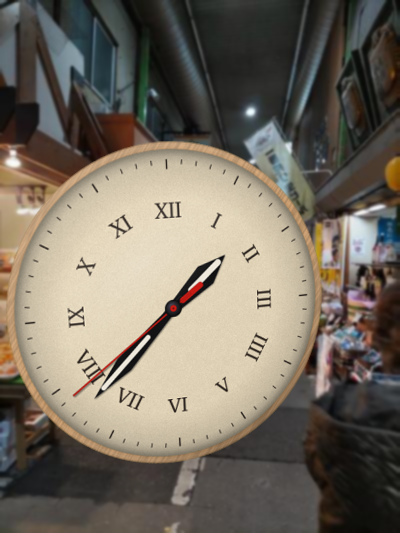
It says 1:37:39
